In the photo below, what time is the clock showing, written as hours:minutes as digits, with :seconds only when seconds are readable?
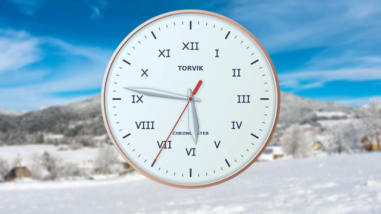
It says 5:46:35
